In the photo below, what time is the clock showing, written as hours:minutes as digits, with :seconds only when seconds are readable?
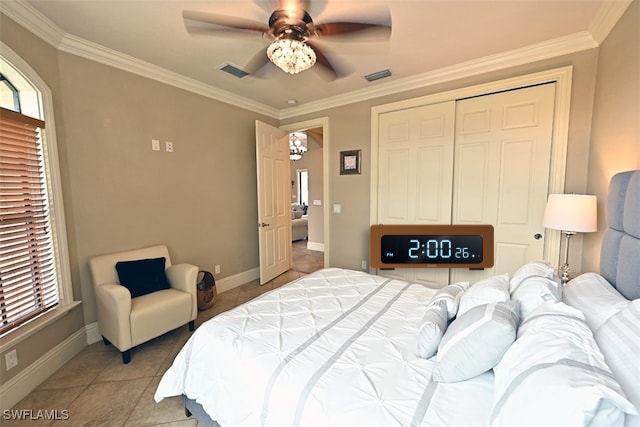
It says 2:00:26
